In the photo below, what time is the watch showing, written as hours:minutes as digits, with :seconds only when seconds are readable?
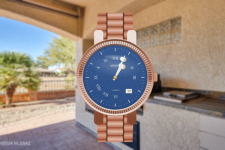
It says 1:04
